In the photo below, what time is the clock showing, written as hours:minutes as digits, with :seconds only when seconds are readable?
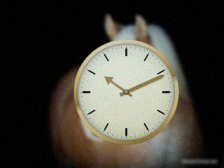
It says 10:11
